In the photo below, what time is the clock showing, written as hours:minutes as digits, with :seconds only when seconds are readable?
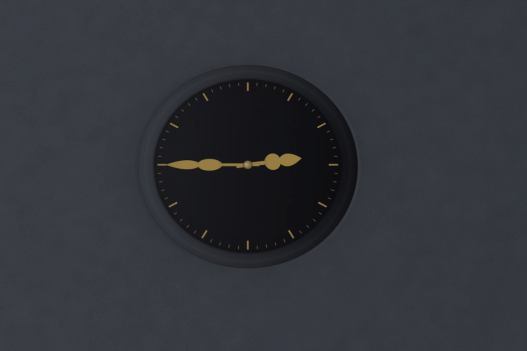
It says 2:45
